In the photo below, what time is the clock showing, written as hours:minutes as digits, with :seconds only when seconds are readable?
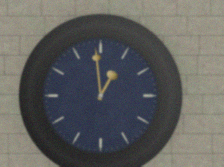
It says 12:59
